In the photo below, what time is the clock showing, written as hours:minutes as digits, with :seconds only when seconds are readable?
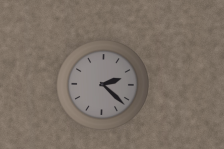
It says 2:22
